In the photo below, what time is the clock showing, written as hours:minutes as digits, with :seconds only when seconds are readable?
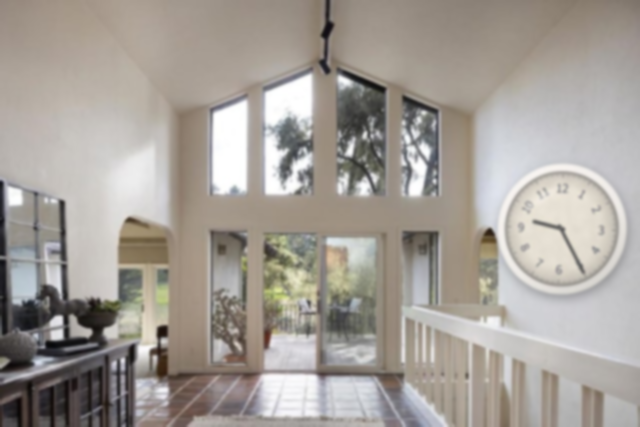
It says 9:25
